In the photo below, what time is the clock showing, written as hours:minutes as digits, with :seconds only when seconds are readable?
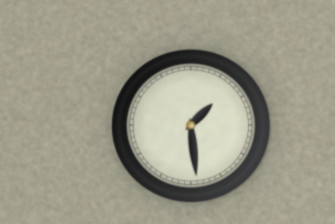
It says 1:29
